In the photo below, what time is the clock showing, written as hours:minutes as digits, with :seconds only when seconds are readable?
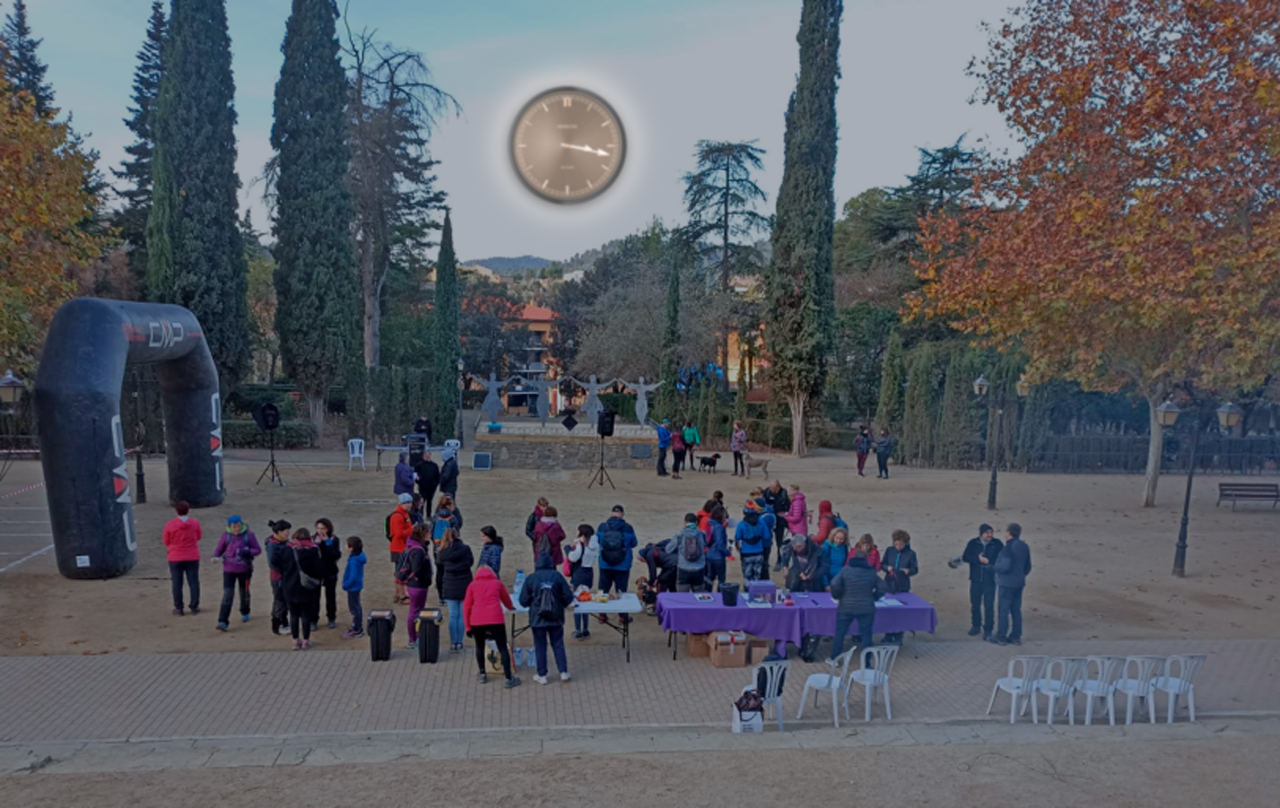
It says 3:17
